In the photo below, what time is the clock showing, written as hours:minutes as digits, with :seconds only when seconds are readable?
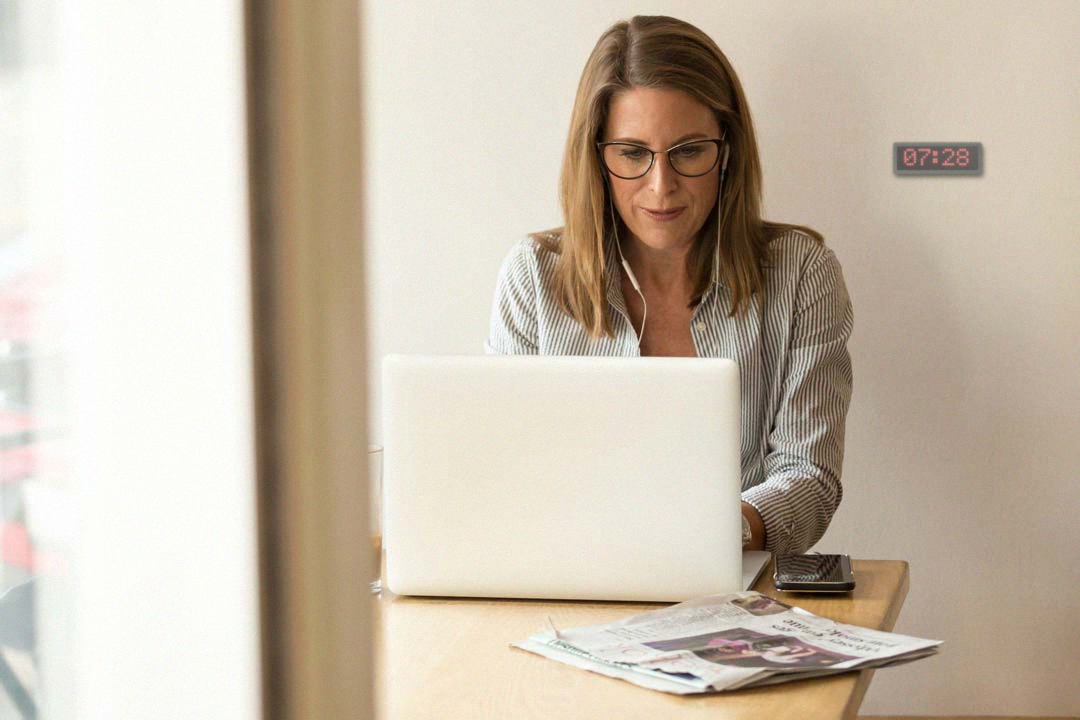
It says 7:28
